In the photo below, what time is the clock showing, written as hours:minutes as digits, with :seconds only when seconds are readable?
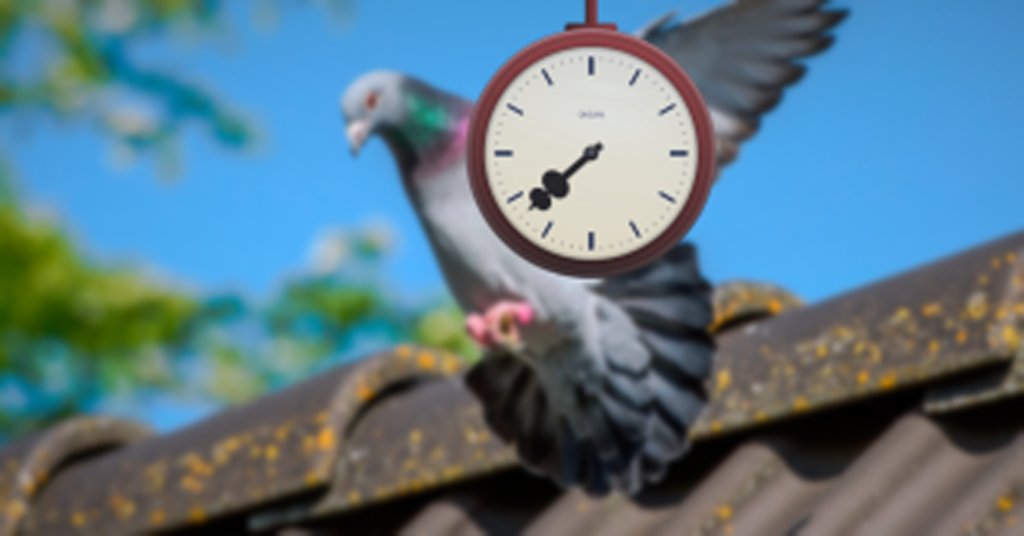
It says 7:38
